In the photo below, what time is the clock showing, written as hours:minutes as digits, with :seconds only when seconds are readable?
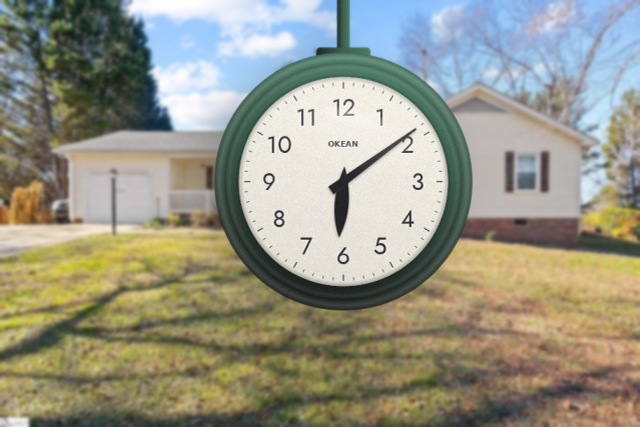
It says 6:09
